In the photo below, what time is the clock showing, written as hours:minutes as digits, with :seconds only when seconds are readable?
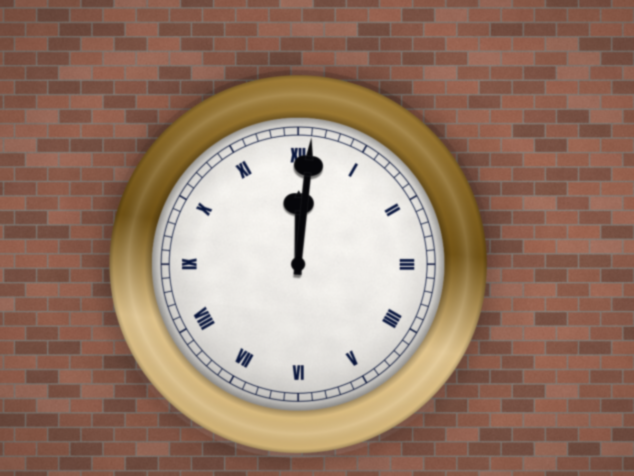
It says 12:01
